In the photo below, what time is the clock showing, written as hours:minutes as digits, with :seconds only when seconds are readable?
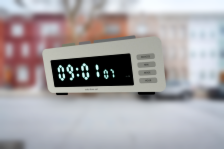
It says 9:01:07
